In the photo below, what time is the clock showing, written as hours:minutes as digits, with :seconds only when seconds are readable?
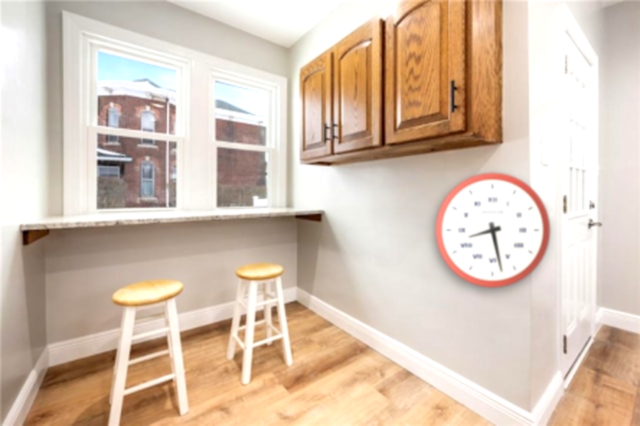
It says 8:28
